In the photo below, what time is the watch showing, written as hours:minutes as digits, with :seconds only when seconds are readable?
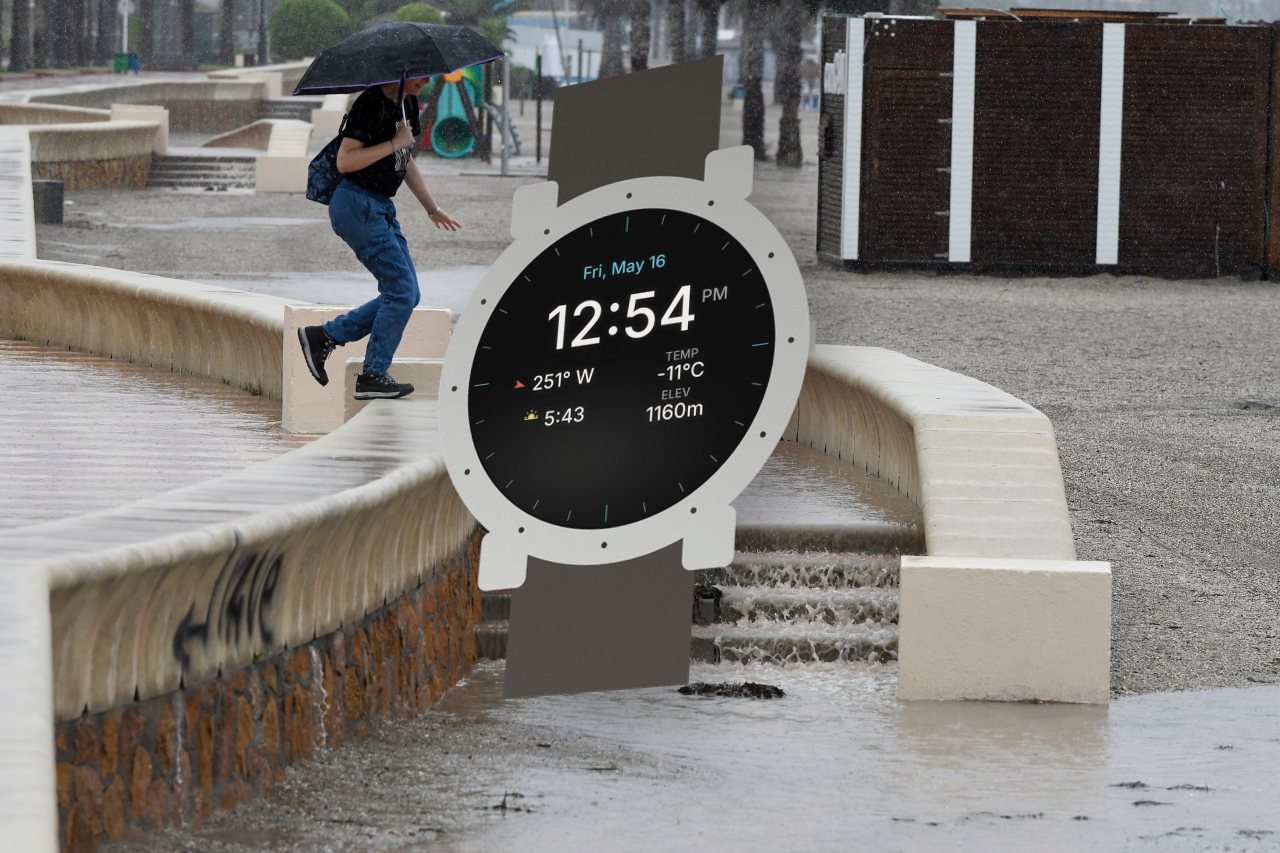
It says 12:54
